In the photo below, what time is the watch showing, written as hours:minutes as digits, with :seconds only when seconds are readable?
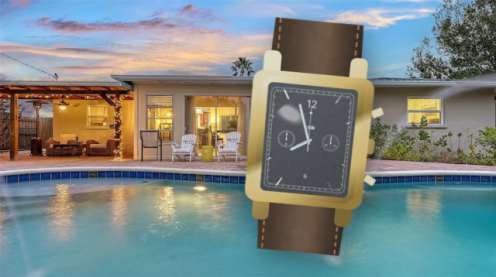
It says 7:57
